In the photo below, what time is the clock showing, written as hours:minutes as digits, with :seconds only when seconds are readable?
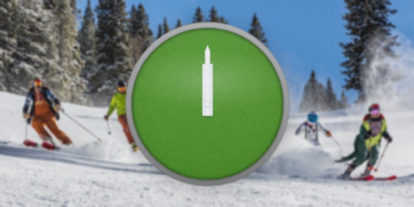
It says 12:00
